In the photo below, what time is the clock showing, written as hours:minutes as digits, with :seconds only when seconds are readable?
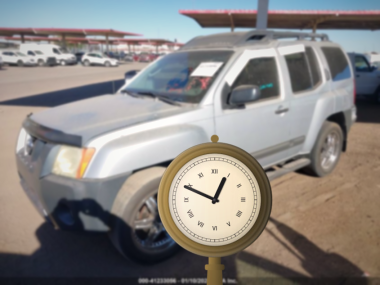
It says 12:49
